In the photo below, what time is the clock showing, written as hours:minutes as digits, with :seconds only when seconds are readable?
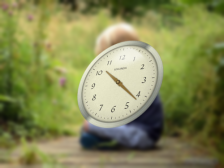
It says 10:22
